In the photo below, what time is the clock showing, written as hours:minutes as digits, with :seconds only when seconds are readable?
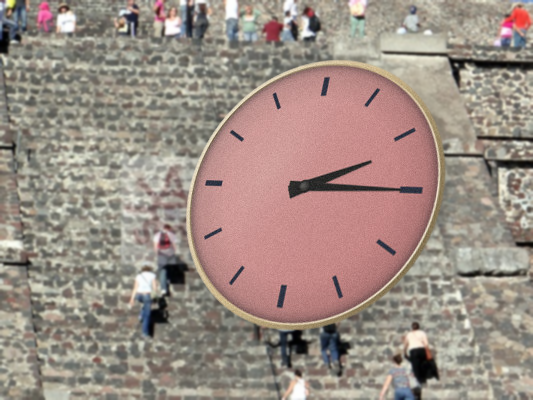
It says 2:15
